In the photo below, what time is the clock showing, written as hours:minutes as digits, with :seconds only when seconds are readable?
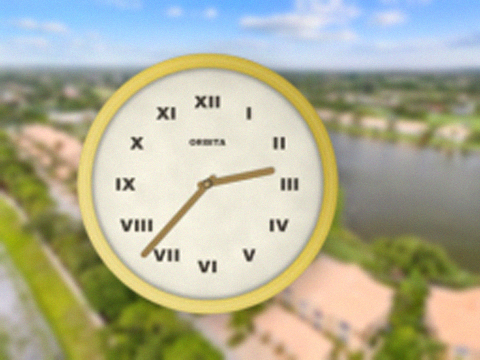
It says 2:37
